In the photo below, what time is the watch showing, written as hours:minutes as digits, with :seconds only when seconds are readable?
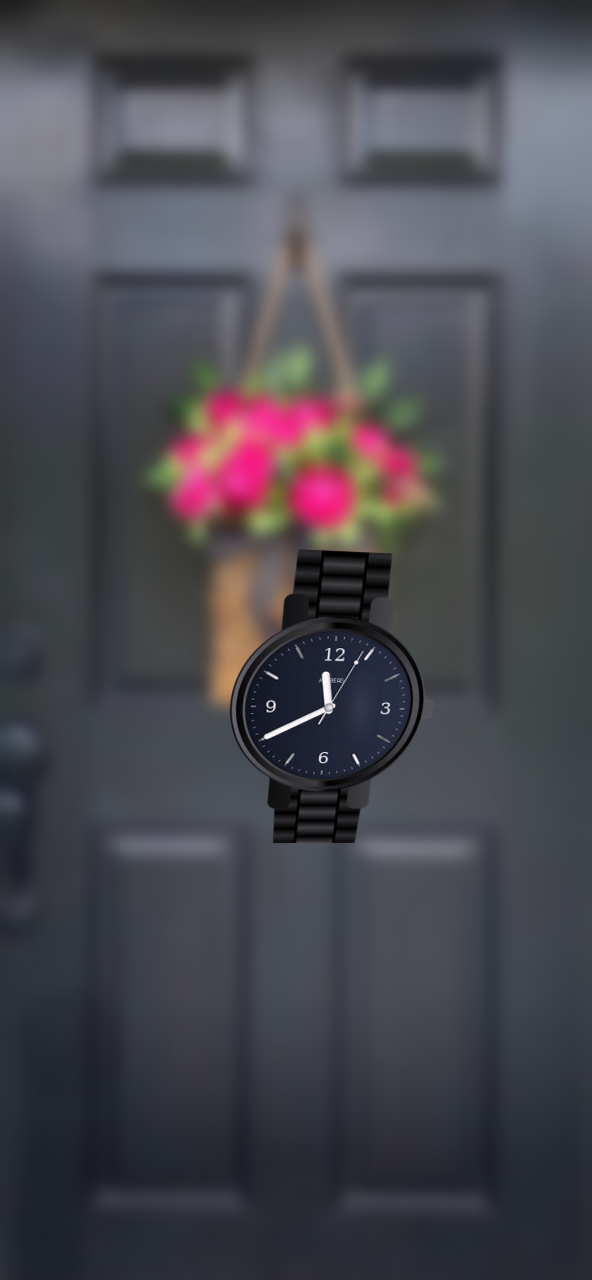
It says 11:40:04
